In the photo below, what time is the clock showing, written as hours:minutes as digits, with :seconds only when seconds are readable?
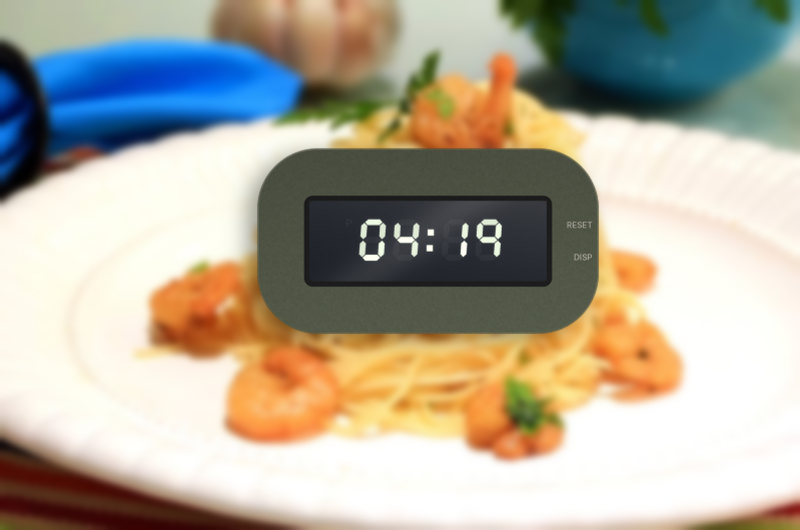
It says 4:19
